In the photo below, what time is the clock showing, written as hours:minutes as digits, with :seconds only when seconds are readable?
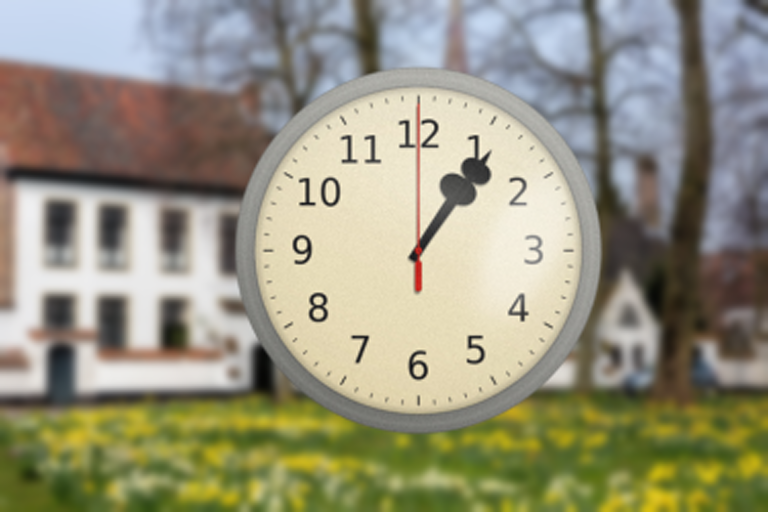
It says 1:06:00
